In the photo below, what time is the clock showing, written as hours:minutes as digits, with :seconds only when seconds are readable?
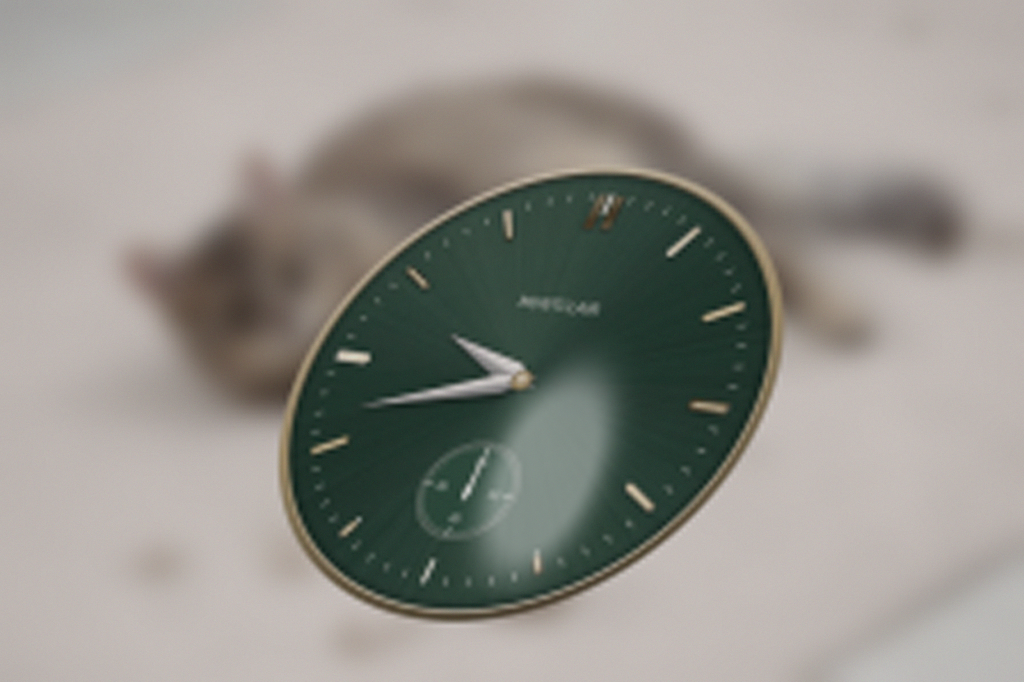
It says 9:42
